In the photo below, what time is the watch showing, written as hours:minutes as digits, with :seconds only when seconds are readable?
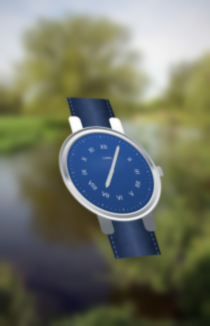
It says 7:05
